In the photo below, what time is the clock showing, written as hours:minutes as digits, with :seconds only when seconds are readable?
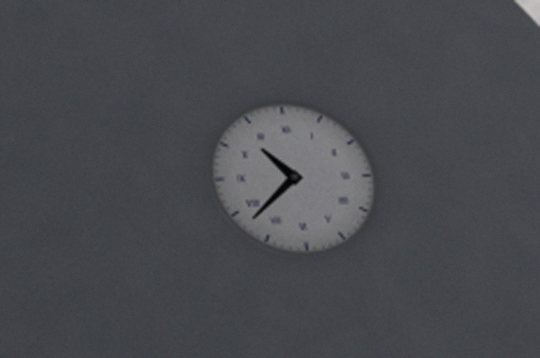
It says 10:38
